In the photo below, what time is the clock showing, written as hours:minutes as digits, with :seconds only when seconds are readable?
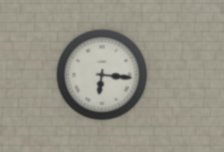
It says 6:16
